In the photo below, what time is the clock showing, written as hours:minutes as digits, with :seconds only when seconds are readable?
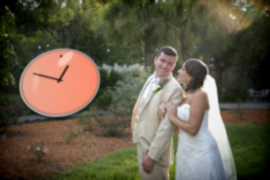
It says 12:48
